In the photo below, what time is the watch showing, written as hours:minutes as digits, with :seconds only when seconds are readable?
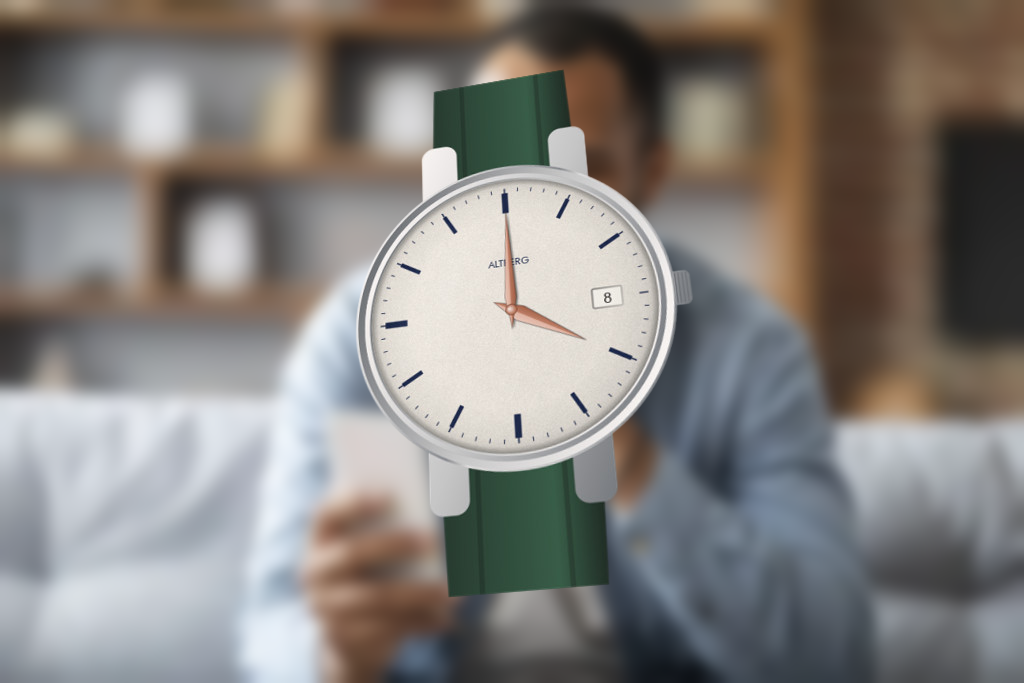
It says 4:00
